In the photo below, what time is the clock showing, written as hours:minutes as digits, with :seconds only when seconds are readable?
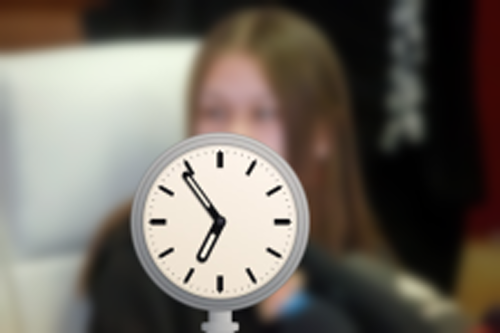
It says 6:54
